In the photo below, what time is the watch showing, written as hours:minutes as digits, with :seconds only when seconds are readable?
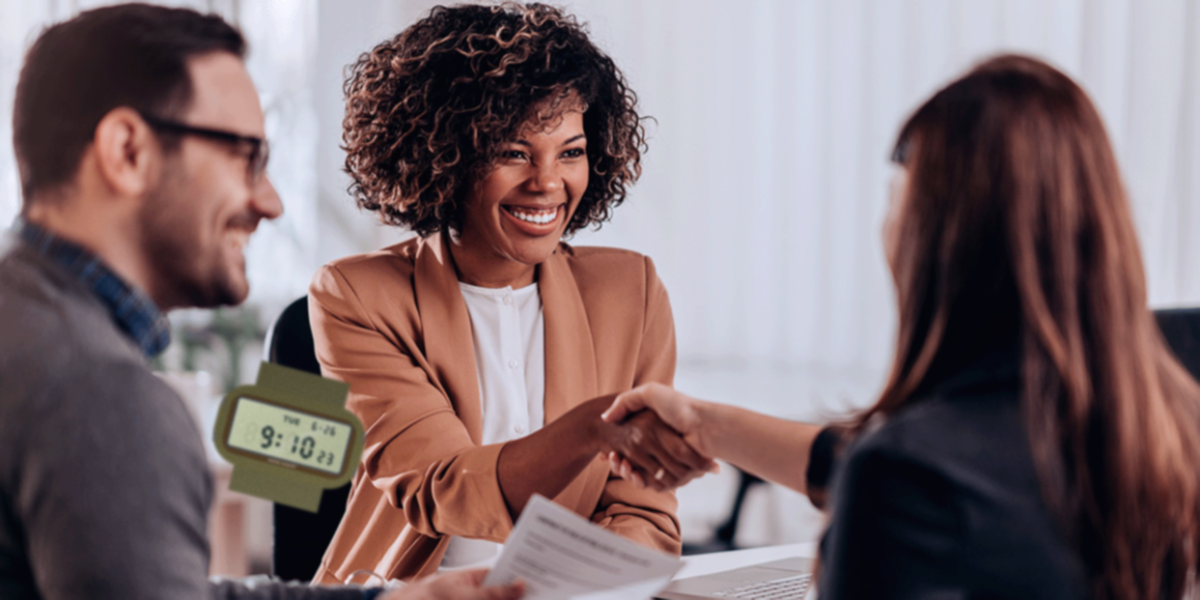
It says 9:10
